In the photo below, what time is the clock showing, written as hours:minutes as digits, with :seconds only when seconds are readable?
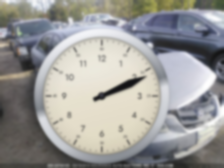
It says 2:11
